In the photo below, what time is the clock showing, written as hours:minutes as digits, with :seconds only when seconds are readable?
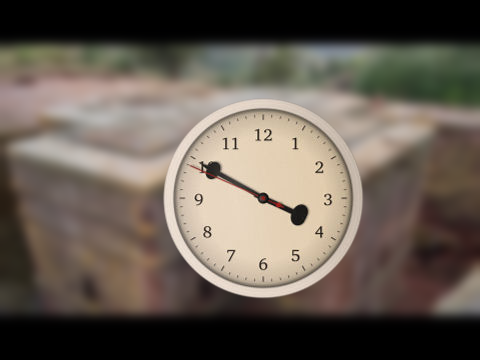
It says 3:49:49
